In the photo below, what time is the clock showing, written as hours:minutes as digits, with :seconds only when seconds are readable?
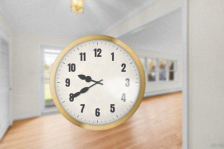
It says 9:40
